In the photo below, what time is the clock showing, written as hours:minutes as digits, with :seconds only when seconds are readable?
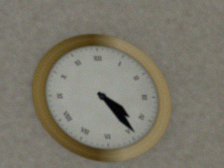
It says 4:24
